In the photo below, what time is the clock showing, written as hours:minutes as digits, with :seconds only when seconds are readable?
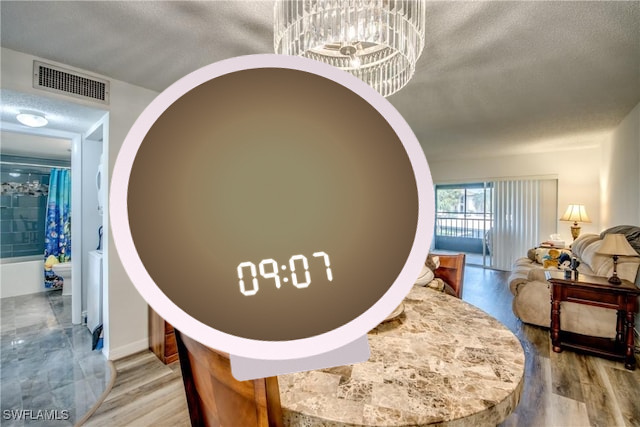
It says 9:07
